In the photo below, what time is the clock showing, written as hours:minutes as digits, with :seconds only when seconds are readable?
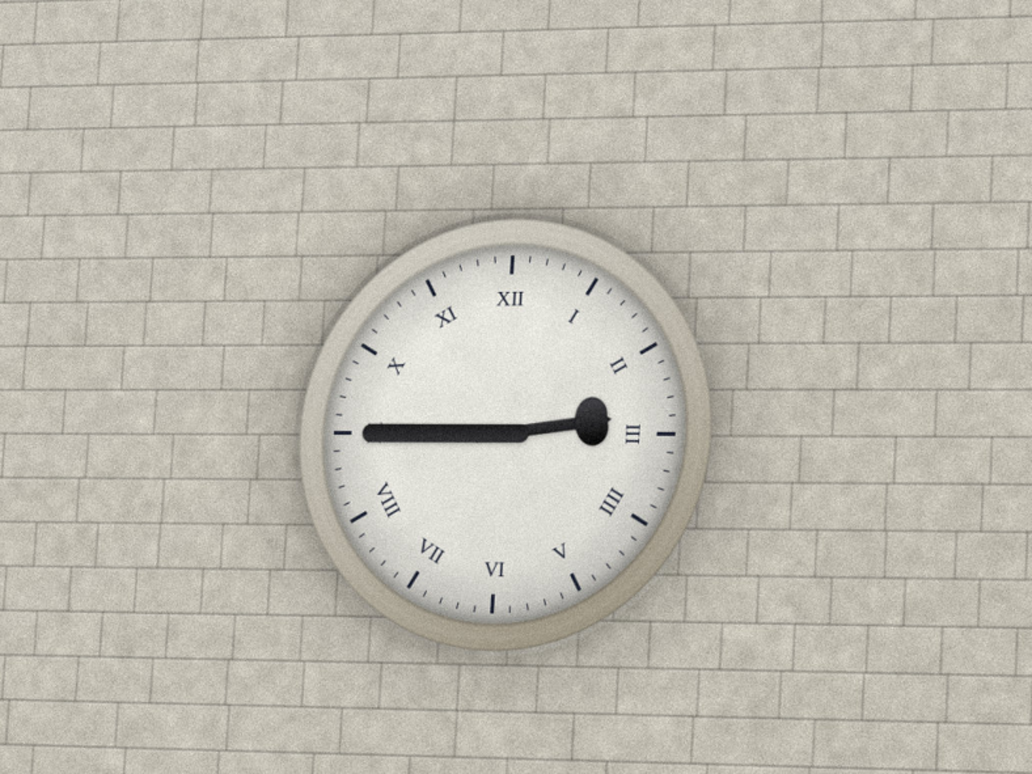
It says 2:45
